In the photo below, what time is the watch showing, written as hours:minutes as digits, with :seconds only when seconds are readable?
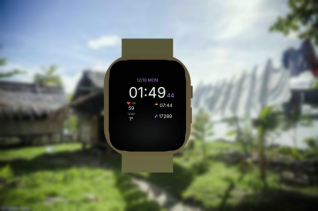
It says 1:49
